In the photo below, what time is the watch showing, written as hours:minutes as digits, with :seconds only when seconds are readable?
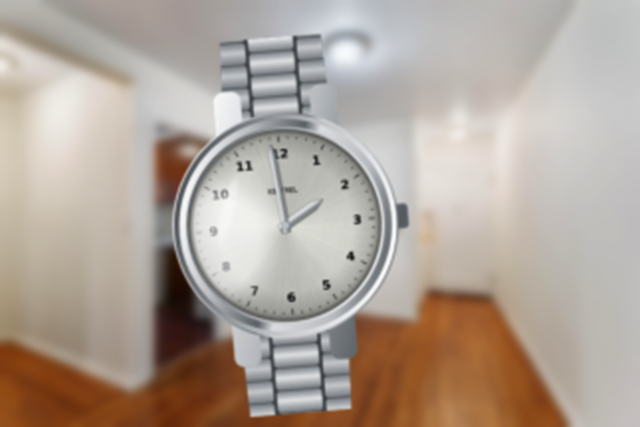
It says 1:59
